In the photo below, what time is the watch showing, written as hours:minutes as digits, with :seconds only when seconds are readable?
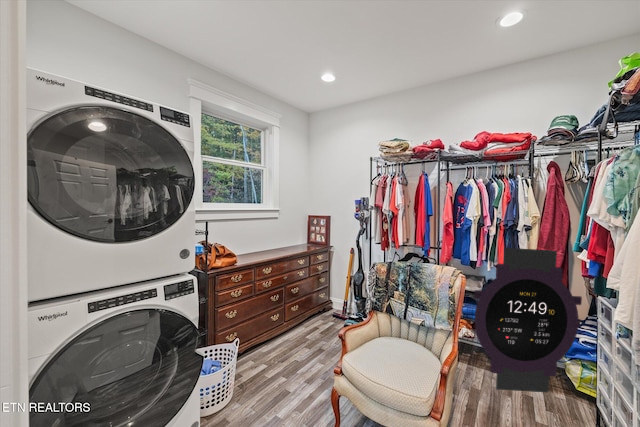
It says 12:49
